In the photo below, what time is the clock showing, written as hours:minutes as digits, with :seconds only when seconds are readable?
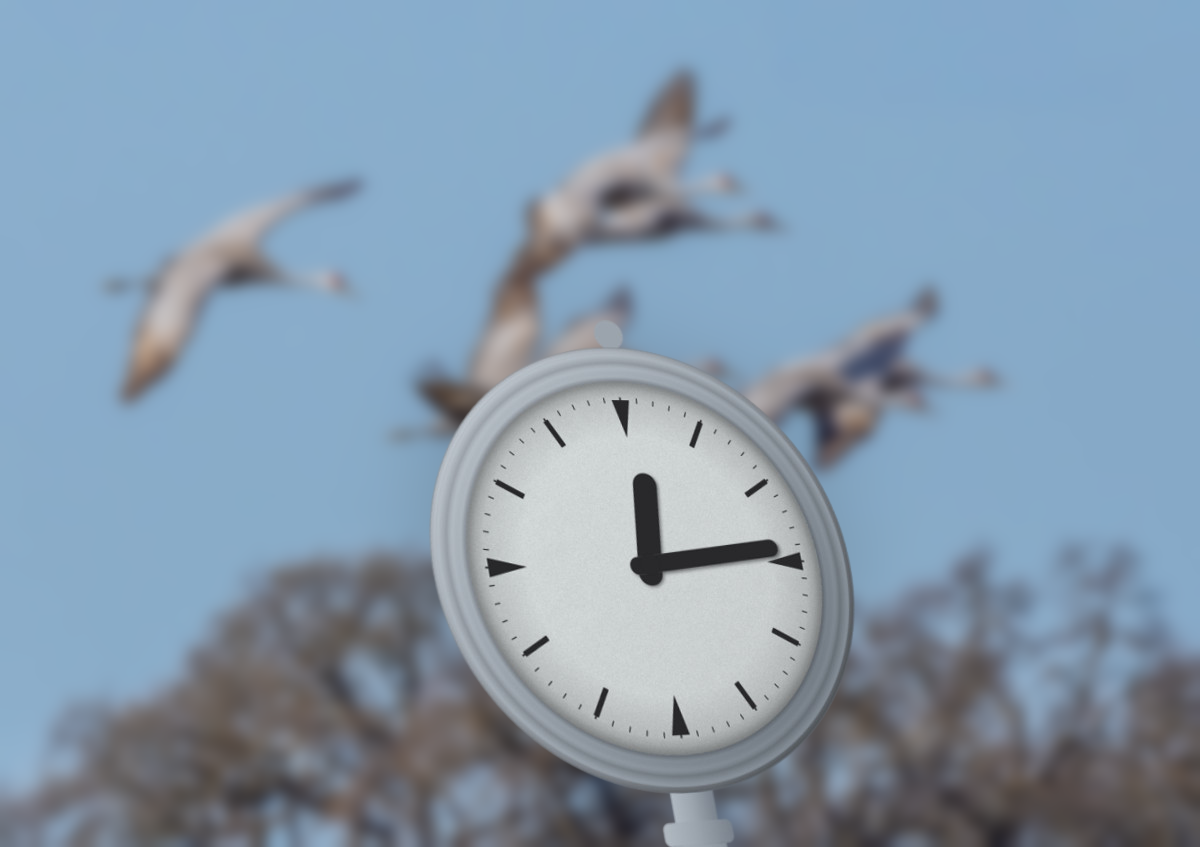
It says 12:14
